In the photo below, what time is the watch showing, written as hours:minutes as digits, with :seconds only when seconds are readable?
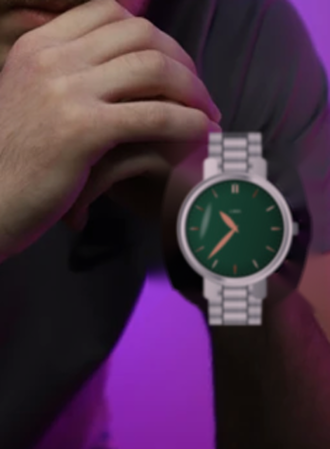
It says 10:37
